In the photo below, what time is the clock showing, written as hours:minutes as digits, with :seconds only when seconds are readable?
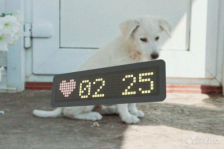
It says 2:25
